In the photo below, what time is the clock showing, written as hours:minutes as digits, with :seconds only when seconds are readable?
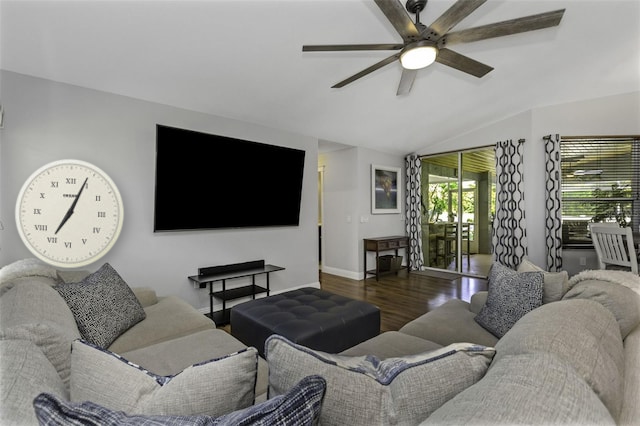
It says 7:04
